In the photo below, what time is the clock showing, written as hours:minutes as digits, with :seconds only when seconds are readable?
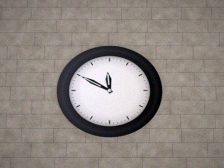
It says 11:50
